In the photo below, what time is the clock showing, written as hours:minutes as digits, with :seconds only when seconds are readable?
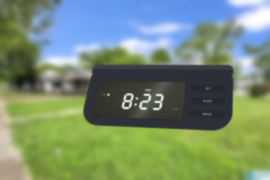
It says 8:23
